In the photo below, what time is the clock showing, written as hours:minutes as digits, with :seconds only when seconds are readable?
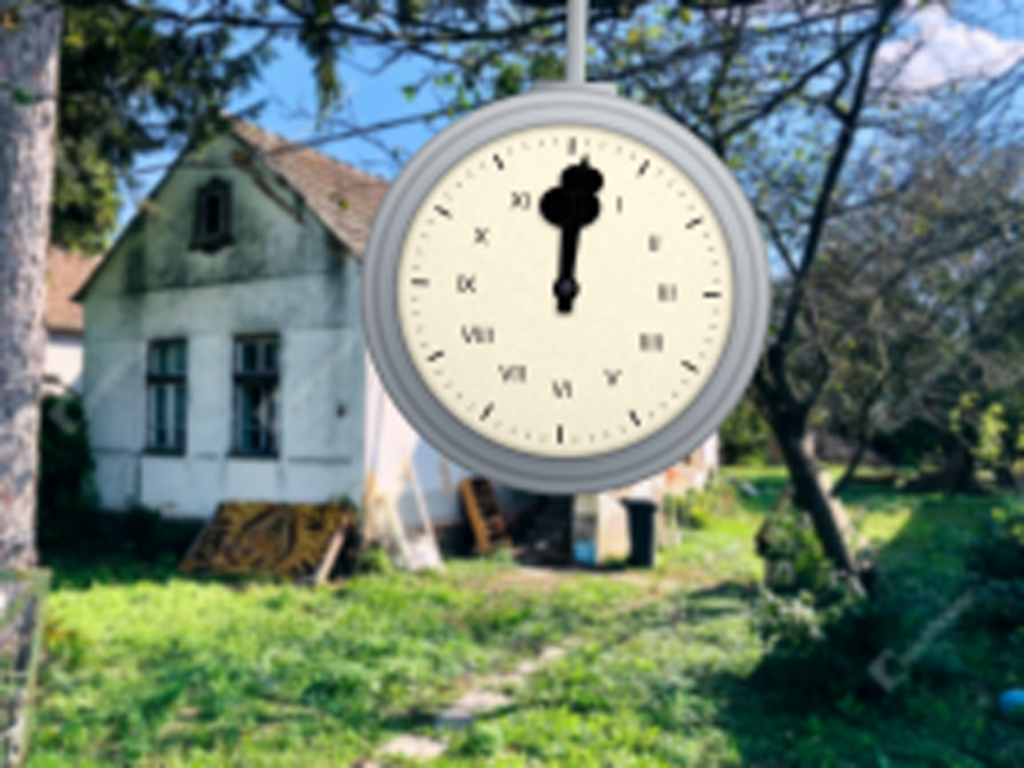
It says 12:01
